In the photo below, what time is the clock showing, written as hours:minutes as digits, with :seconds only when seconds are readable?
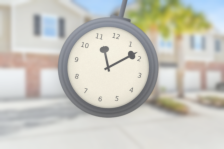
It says 11:08
